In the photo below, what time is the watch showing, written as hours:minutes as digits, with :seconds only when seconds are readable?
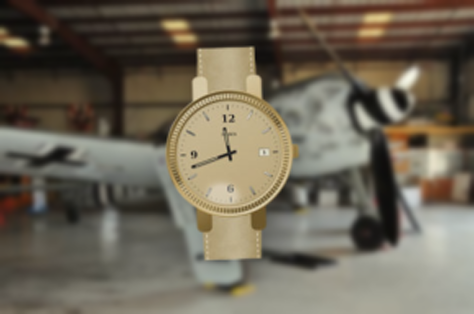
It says 11:42
